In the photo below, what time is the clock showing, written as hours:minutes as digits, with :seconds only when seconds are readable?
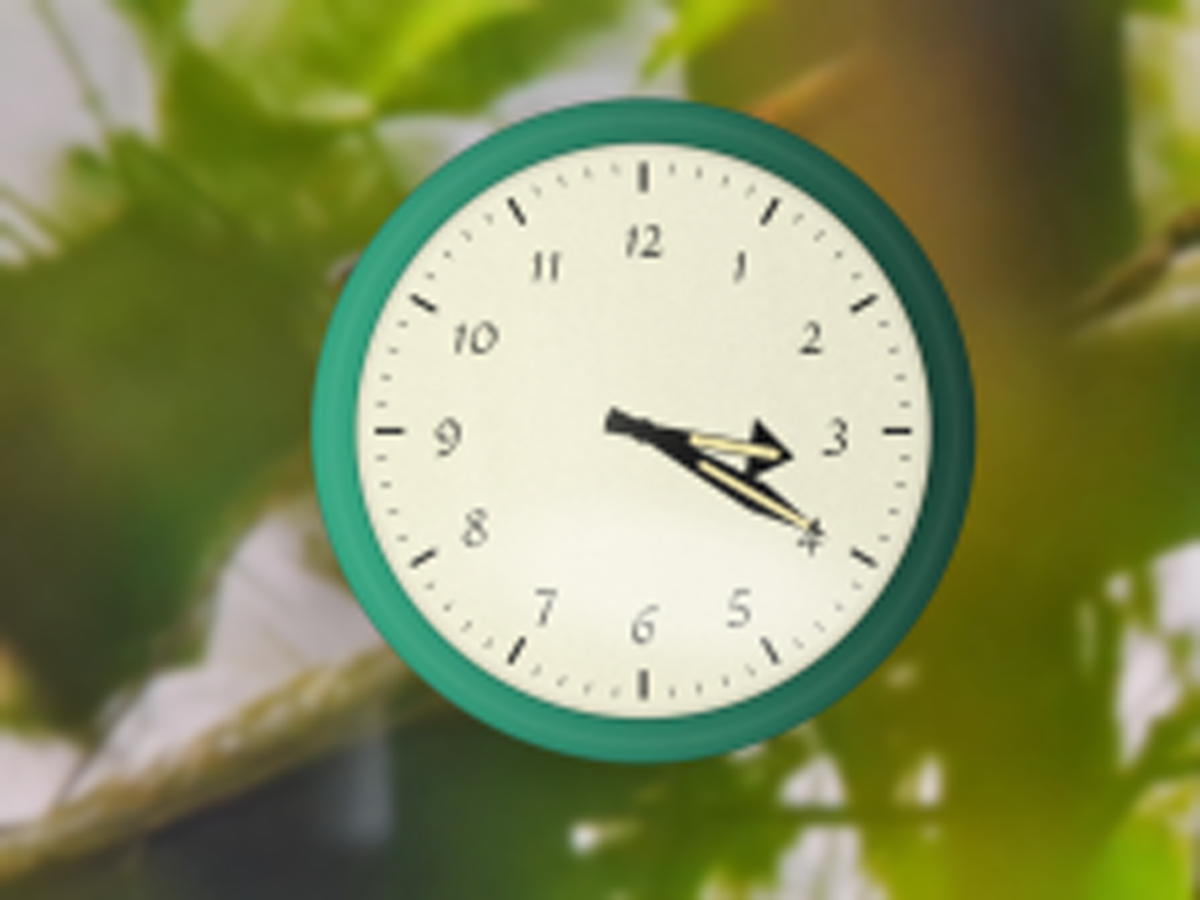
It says 3:20
